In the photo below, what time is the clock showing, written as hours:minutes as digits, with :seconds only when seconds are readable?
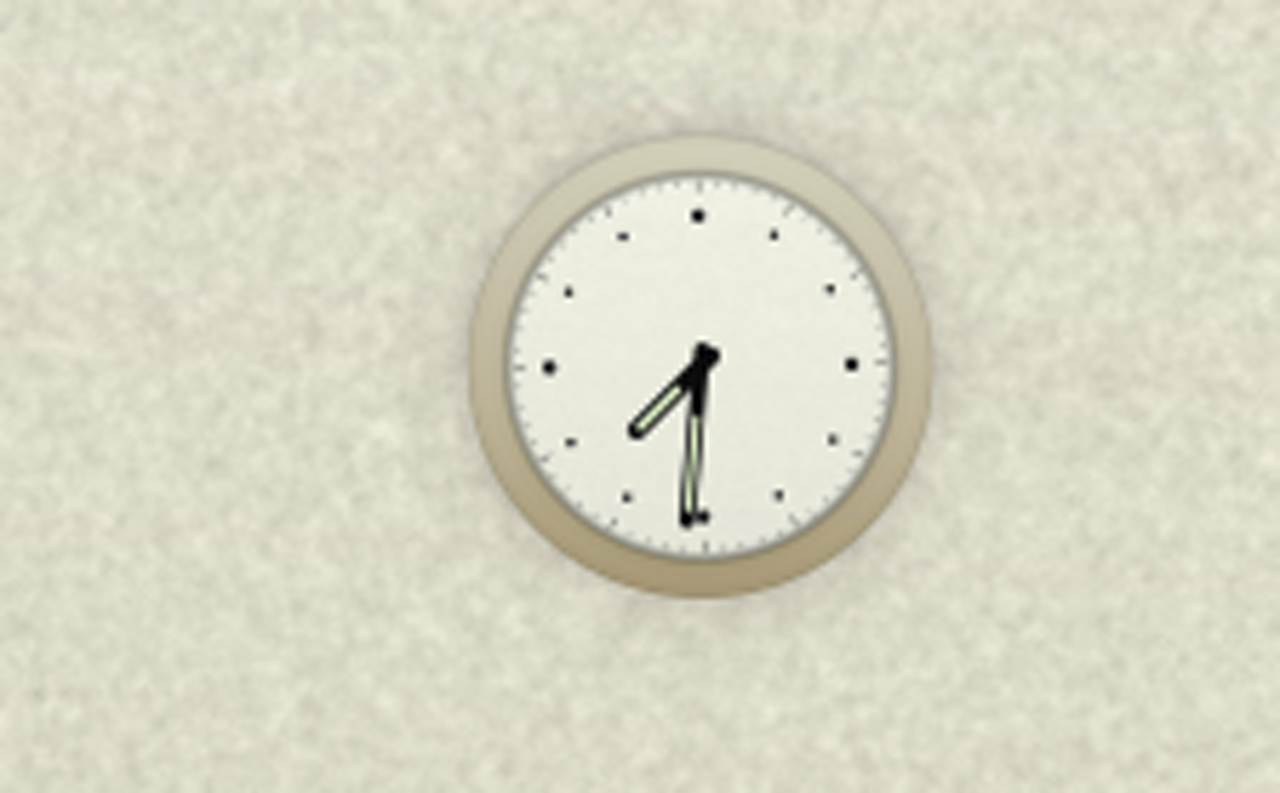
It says 7:31
